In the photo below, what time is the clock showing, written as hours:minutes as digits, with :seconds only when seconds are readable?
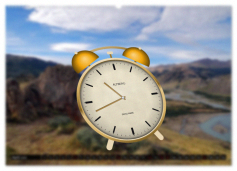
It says 10:42
